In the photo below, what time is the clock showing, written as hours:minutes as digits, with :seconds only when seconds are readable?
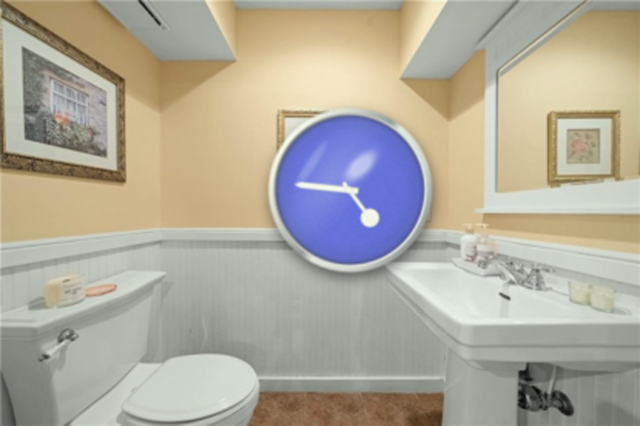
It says 4:46
